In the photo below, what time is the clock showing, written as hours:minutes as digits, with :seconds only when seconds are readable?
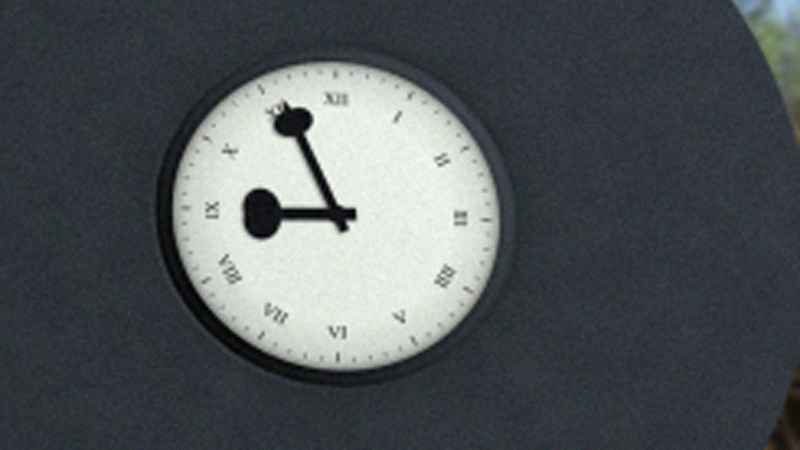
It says 8:56
